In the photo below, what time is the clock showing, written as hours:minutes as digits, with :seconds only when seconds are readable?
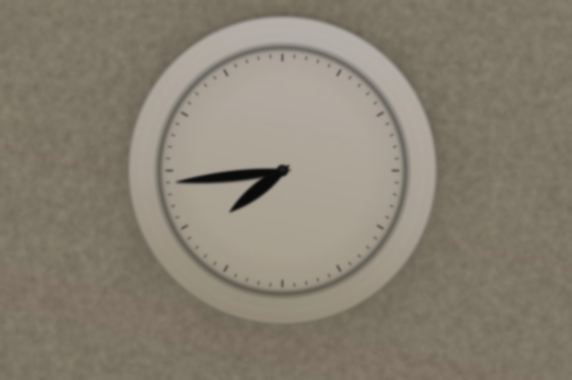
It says 7:44
